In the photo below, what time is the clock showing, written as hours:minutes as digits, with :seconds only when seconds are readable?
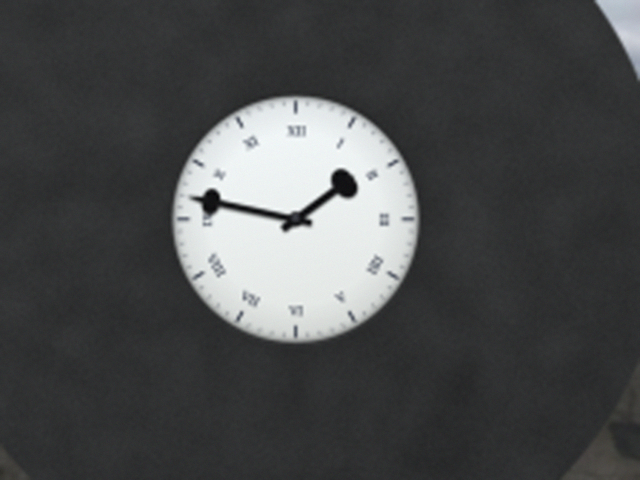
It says 1:47
